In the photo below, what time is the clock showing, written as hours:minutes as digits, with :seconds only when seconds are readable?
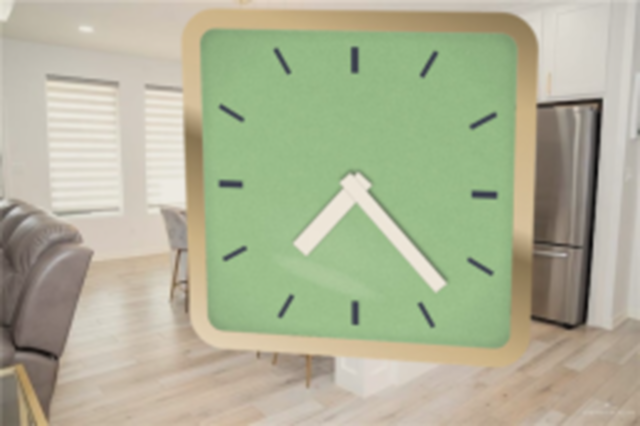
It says 7:23
